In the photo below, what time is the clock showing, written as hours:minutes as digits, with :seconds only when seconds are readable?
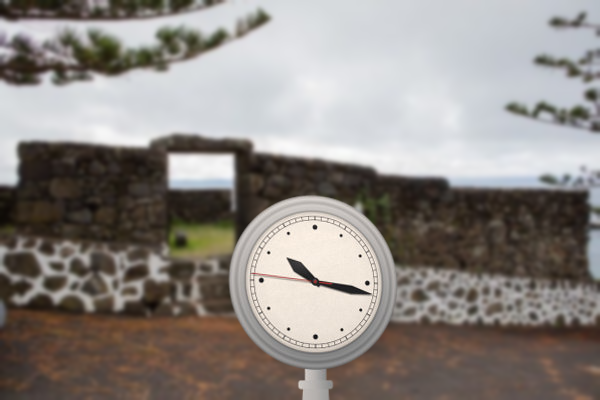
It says 10:16:46
